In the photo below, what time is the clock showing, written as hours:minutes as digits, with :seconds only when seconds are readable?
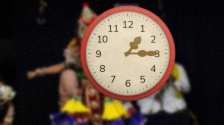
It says 1:15
